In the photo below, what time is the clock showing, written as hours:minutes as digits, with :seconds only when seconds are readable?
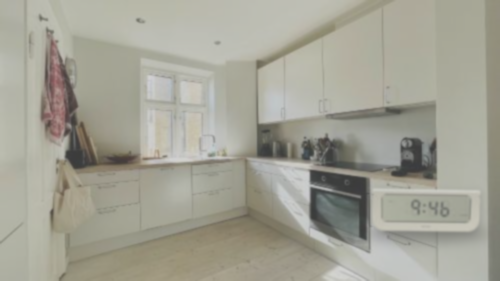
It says 9:46
